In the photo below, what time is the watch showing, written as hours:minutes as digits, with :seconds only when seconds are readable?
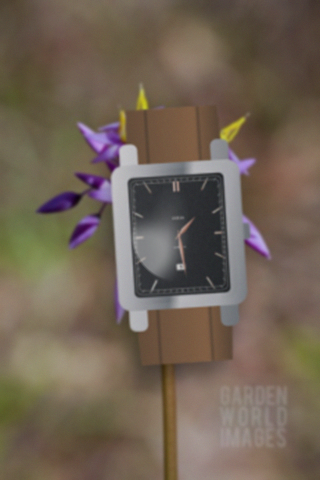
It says 1:29
